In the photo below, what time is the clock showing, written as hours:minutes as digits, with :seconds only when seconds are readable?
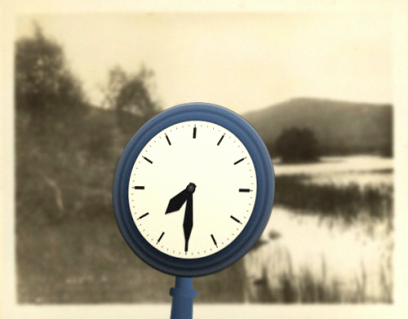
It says 7:30
